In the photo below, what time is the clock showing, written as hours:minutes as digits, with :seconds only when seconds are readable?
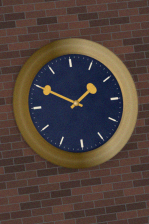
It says 1:50
